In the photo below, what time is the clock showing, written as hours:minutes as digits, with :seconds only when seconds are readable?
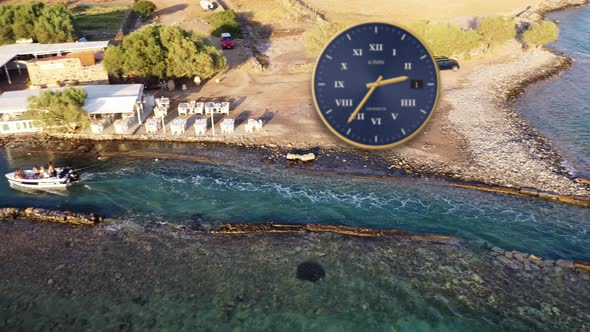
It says 2:36
